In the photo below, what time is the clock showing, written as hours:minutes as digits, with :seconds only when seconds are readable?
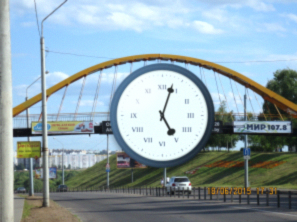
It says 5:03
